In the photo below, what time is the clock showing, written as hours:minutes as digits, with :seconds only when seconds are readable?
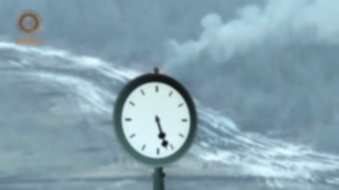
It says 5:27
